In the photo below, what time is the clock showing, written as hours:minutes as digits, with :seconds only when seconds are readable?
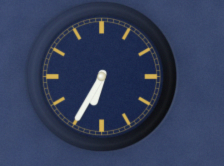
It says 6:35
